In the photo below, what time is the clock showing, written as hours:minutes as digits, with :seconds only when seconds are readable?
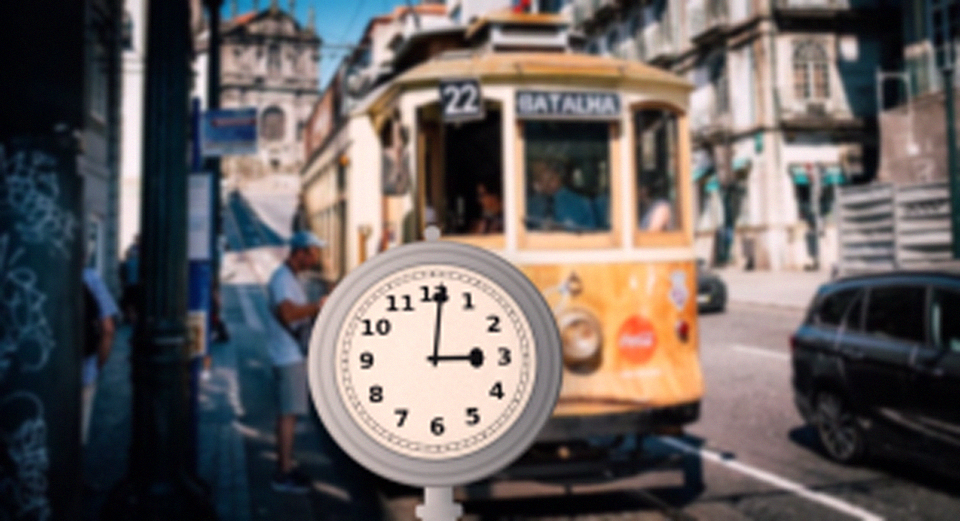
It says 3:01
